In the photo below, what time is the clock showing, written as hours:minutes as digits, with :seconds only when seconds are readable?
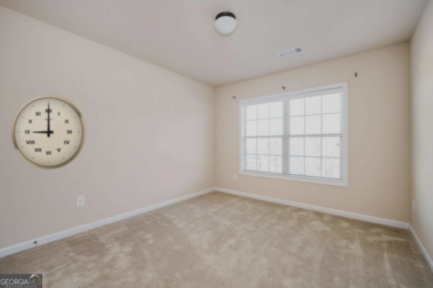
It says 9:00
